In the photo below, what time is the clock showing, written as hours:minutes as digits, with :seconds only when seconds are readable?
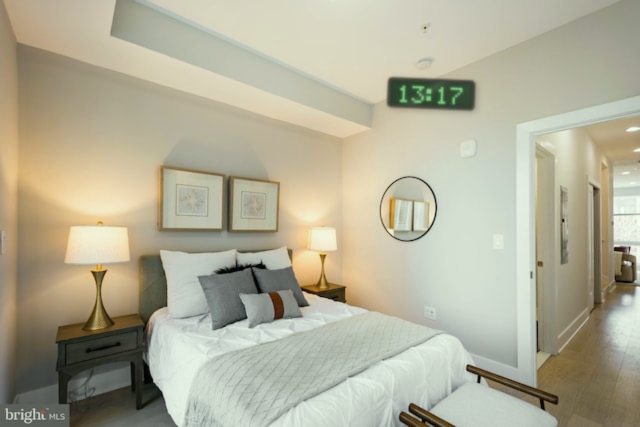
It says 13:17
